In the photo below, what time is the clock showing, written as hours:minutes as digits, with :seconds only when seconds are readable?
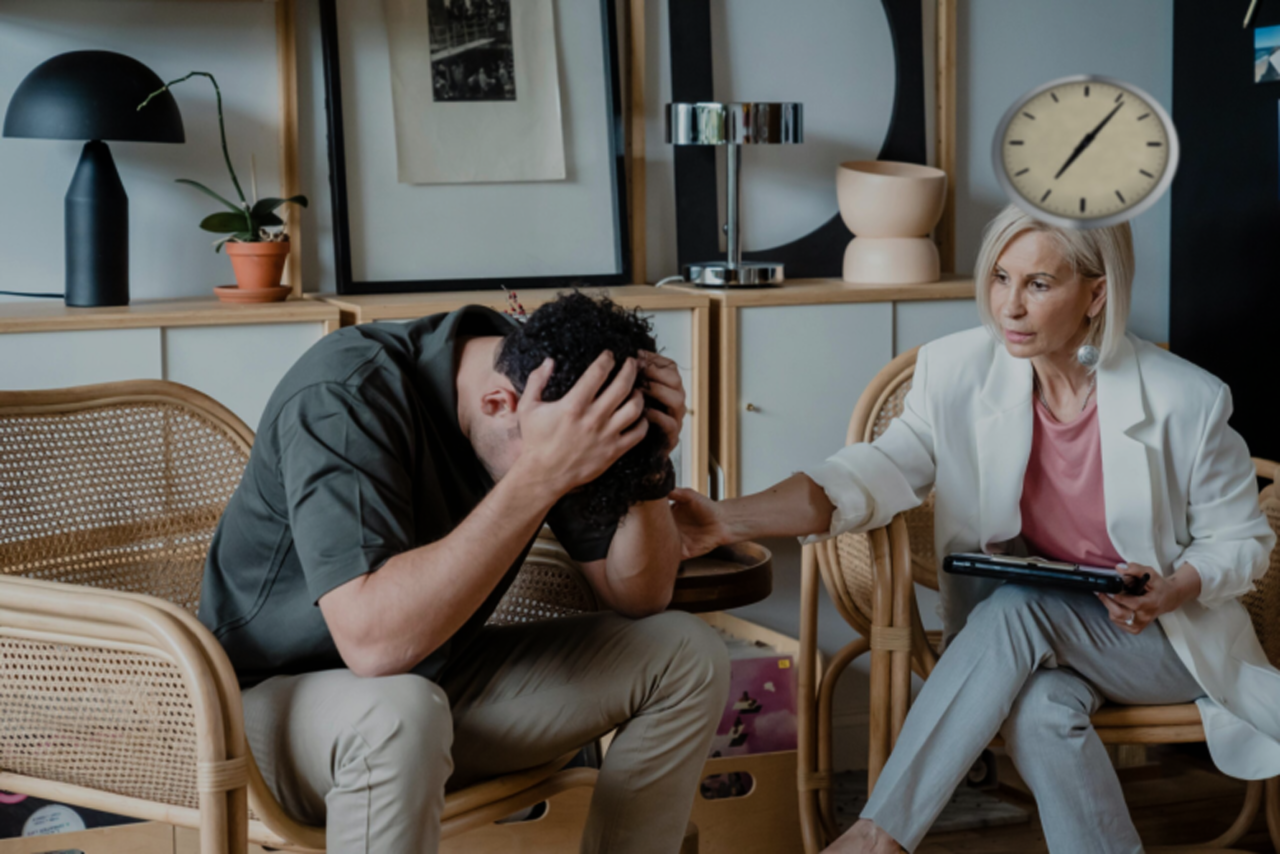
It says 7:06
